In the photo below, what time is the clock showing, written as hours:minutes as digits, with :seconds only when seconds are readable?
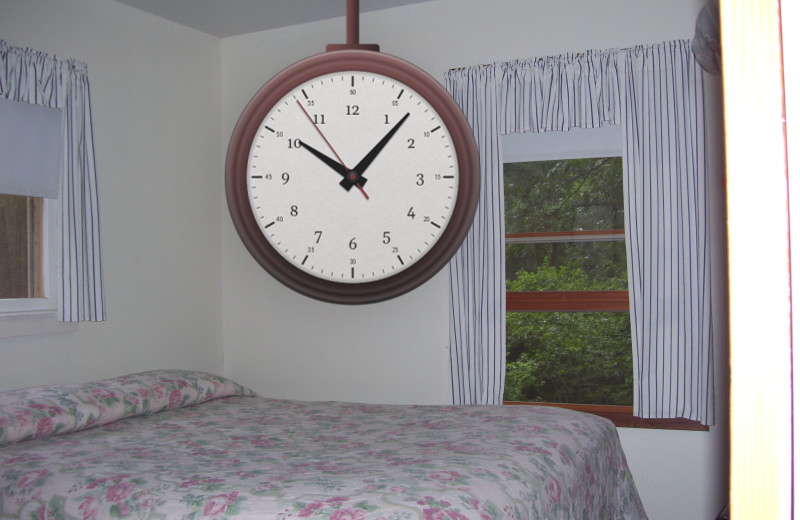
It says 10:06:54
